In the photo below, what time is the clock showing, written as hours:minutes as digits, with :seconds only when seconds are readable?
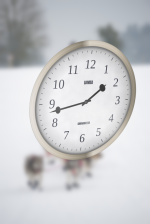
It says 1:43
